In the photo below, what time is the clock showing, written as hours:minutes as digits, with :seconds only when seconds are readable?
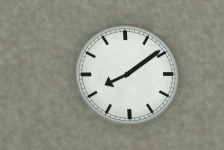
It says 8:09
